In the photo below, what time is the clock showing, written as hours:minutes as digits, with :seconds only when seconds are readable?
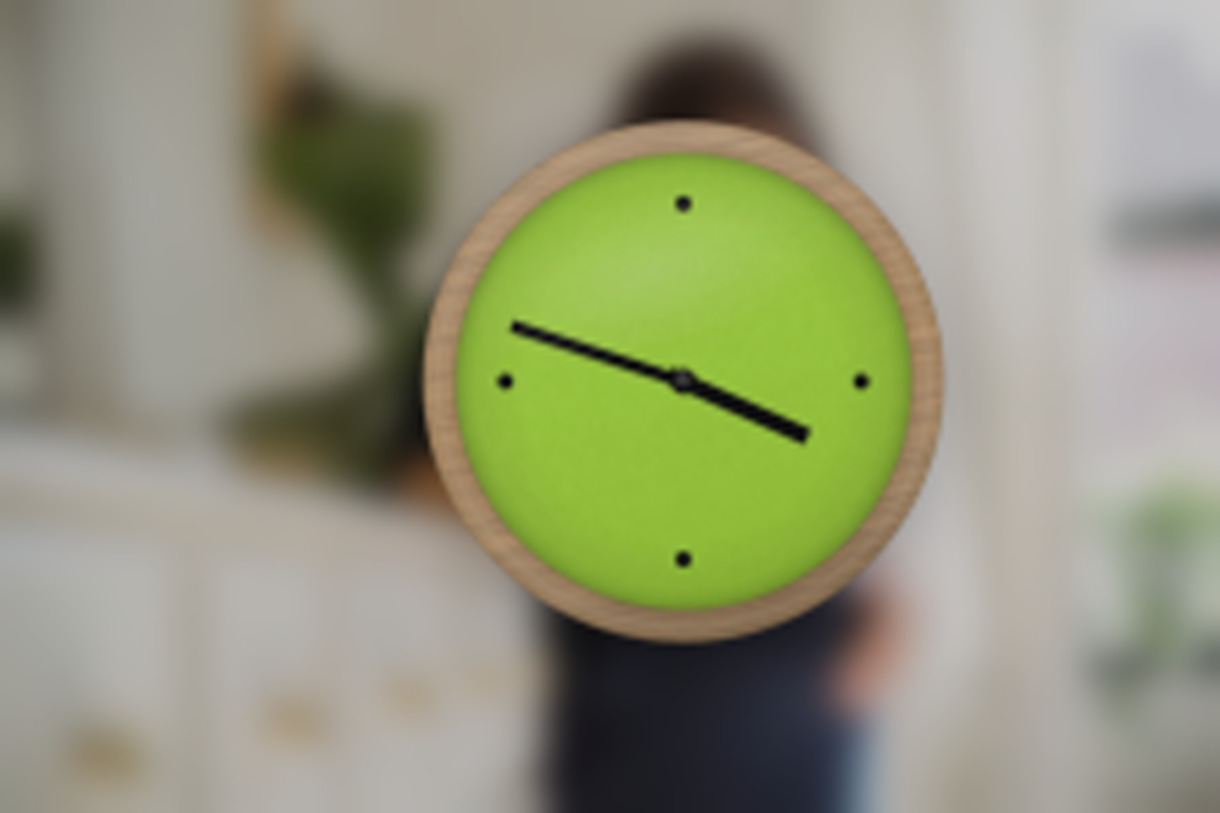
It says 3:48
